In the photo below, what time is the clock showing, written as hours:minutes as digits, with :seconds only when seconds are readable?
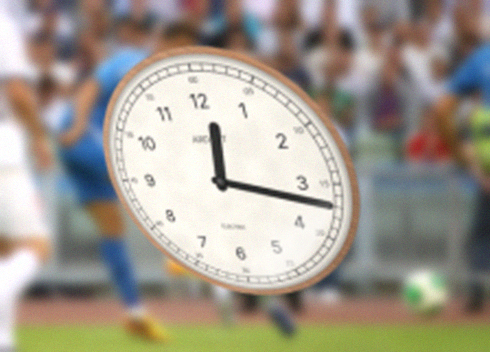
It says 12:17
